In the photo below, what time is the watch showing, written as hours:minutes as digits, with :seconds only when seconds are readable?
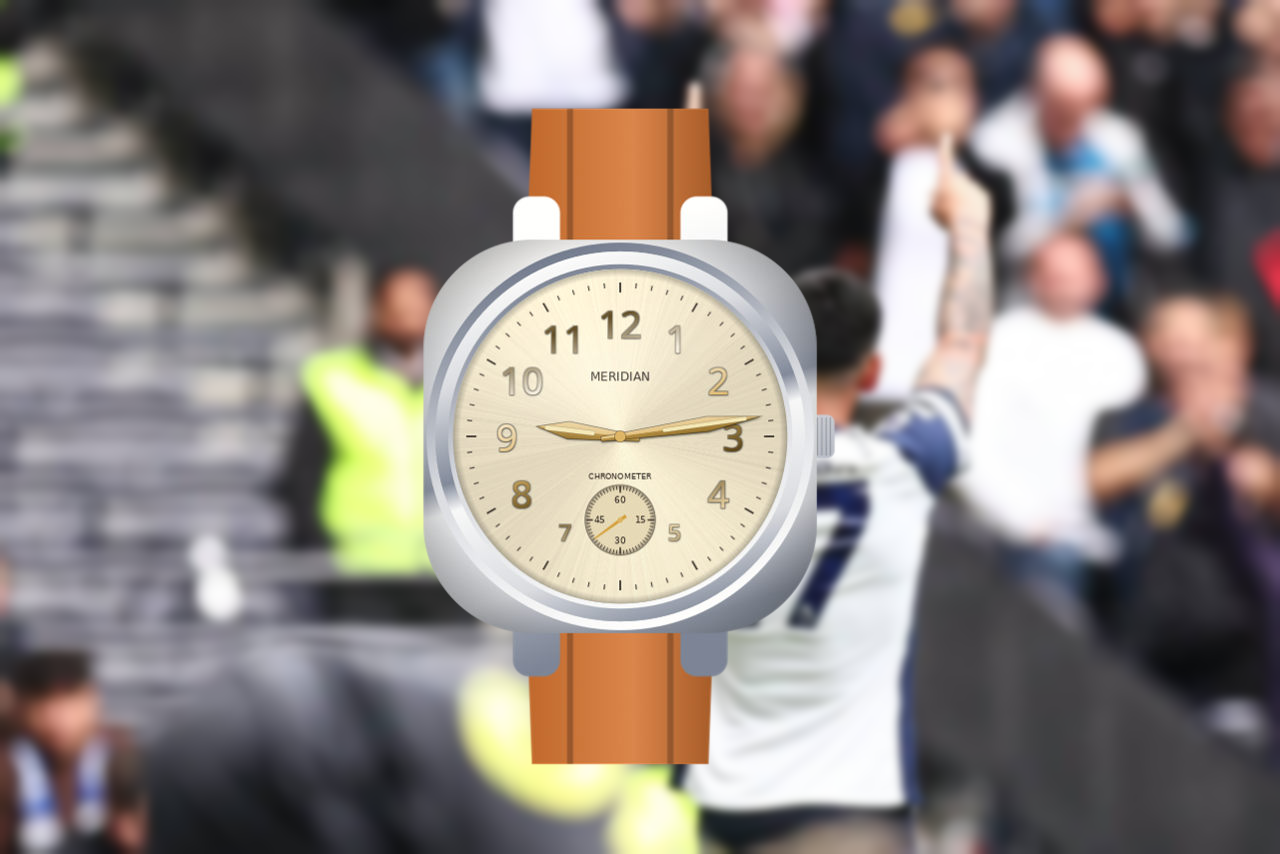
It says 9:13:39
